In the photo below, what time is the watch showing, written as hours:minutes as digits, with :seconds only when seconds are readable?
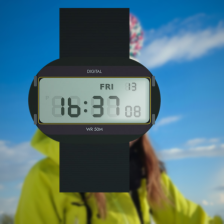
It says 16:37:08
